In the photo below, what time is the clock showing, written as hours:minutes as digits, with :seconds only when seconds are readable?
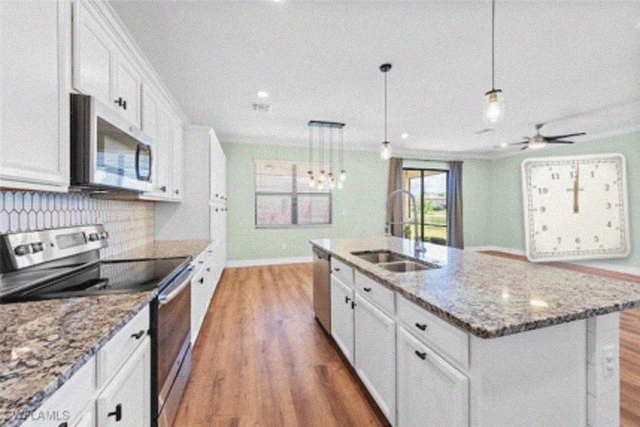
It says 12:01
